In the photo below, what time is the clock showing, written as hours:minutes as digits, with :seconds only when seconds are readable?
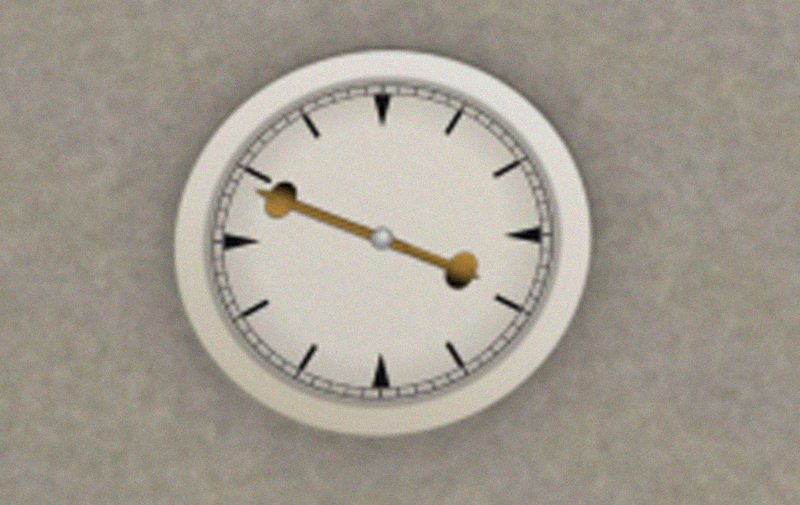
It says 3:49
